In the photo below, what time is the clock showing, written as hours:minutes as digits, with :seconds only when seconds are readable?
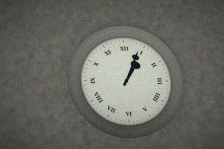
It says 1:04
